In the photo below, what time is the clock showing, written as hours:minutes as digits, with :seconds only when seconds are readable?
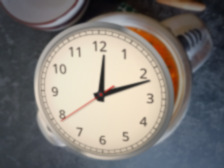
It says 12:11:39
